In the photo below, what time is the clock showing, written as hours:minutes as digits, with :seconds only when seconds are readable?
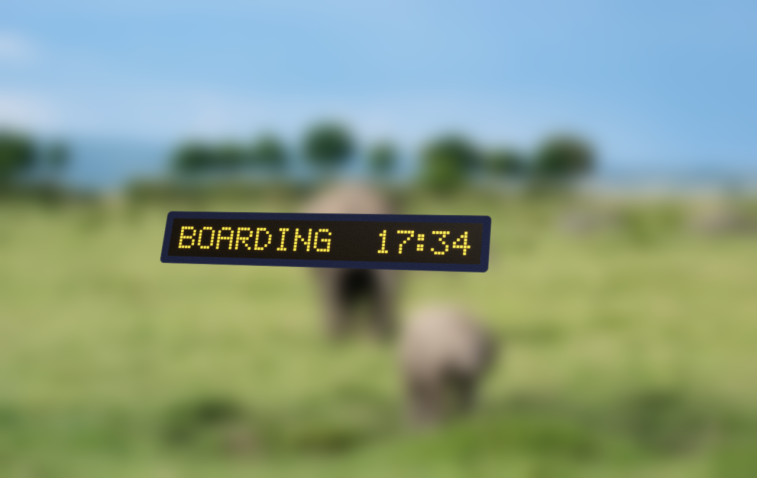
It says 17:34
